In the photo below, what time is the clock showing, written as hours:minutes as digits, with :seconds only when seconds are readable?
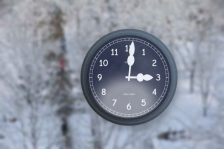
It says 3:01
